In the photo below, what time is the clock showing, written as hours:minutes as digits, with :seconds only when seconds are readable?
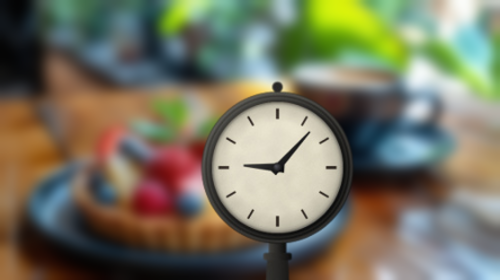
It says 9:07
